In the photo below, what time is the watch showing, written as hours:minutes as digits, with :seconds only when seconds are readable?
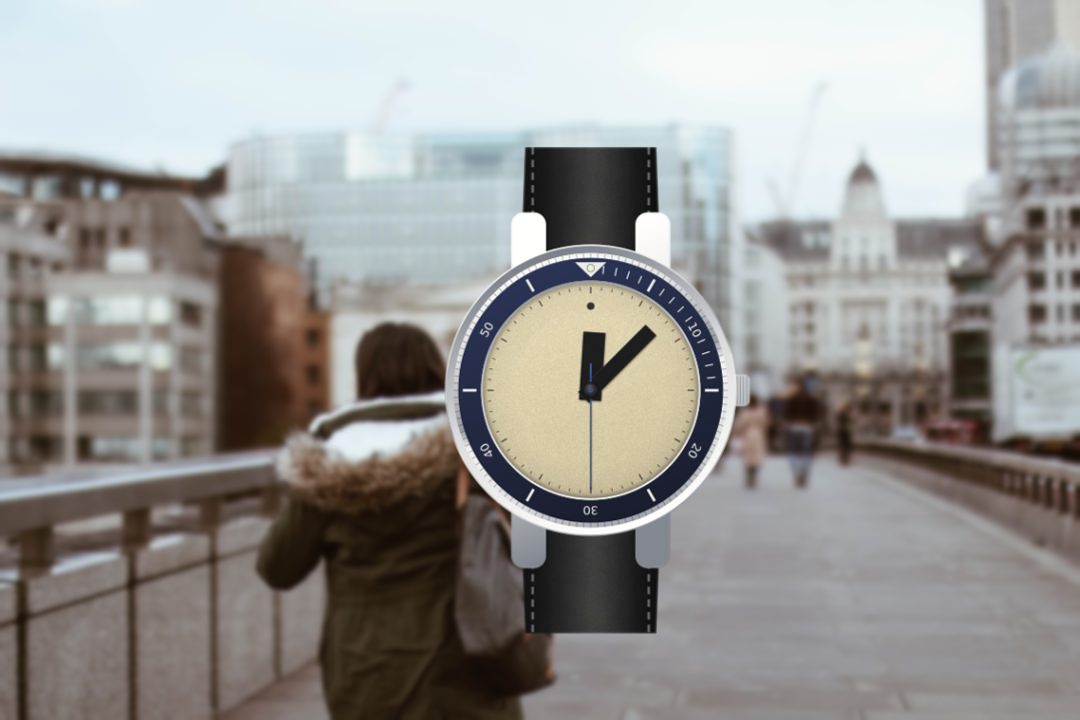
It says 12:07:30
